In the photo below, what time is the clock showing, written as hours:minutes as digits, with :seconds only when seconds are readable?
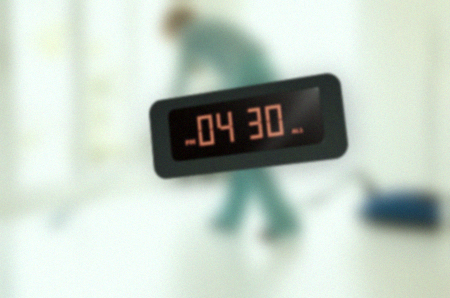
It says 4:30
